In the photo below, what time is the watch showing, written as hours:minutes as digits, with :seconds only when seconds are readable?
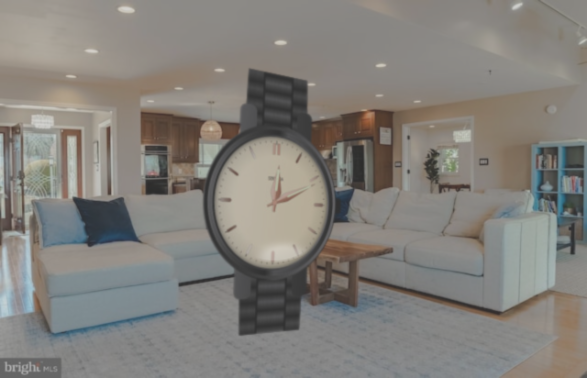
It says 12:11
